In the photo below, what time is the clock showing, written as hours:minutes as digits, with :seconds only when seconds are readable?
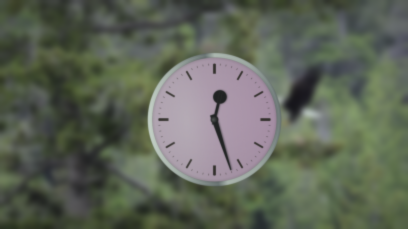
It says 12:27
